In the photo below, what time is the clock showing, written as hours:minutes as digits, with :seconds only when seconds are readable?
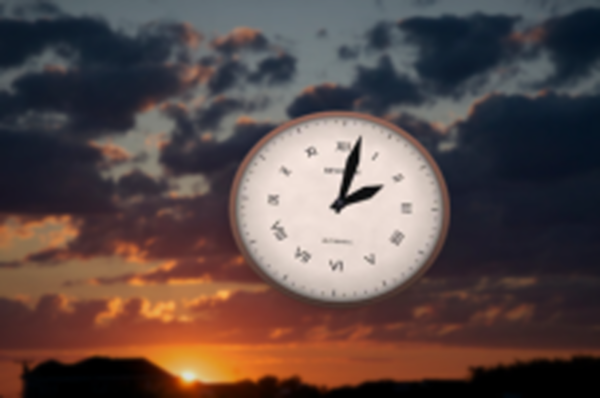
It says 2:02
